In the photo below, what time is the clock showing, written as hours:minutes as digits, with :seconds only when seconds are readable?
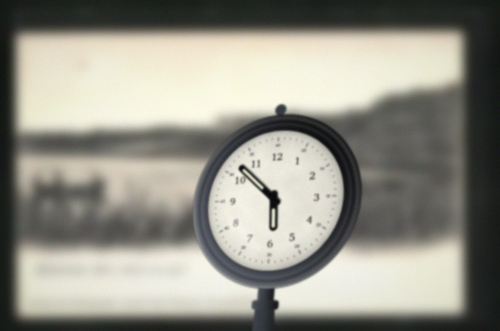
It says 5:52
